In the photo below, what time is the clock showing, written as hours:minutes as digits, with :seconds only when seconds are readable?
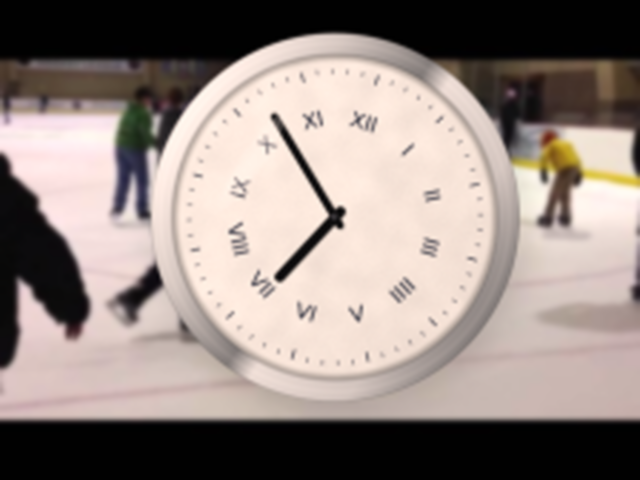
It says 6:52
